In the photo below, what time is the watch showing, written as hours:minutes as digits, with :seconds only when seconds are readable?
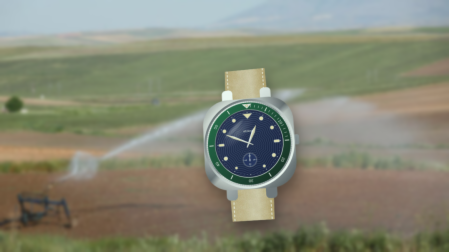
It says 12:49
